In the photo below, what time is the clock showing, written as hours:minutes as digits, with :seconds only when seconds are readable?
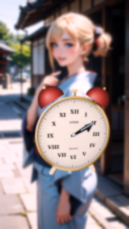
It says 2:10
